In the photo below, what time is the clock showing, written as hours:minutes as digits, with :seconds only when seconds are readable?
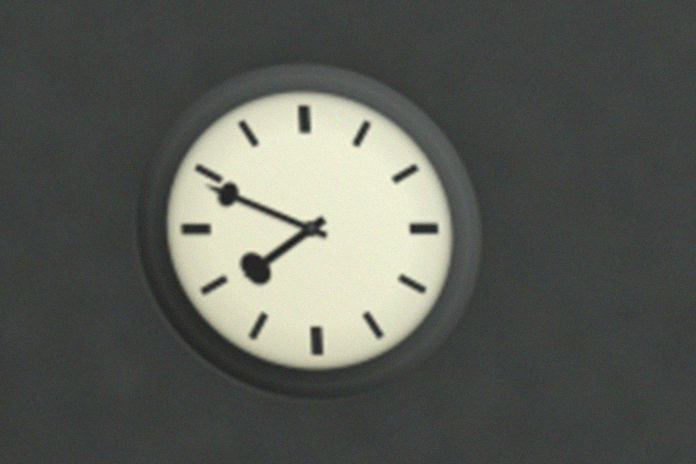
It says 7:49
